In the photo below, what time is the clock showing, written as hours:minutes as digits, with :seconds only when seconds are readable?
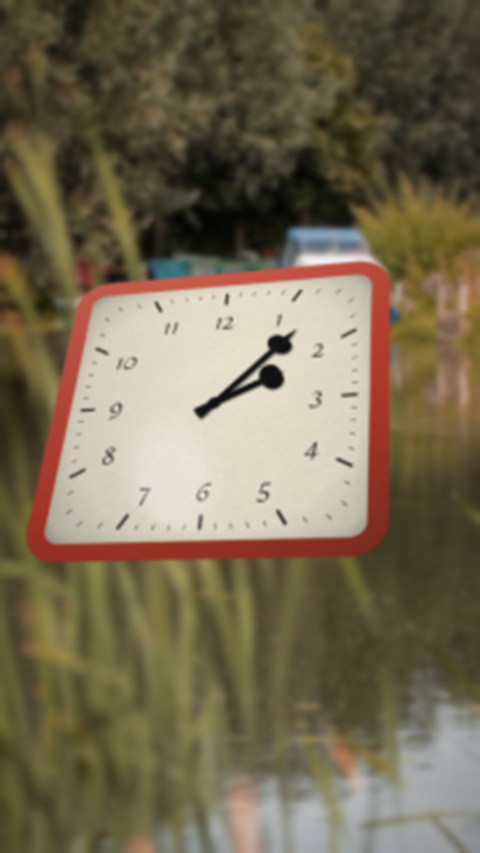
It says 2:07
